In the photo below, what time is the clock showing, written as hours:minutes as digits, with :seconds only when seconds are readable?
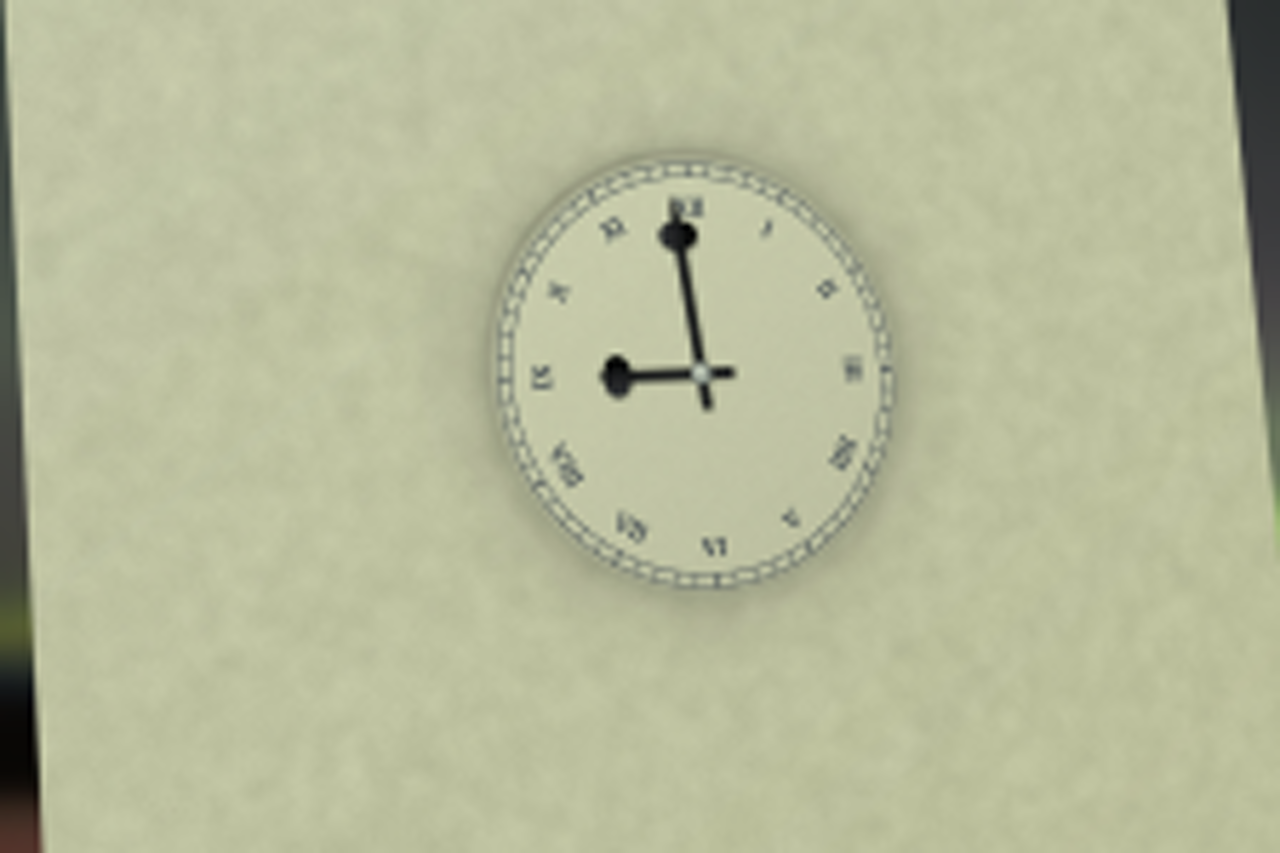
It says 8:59
